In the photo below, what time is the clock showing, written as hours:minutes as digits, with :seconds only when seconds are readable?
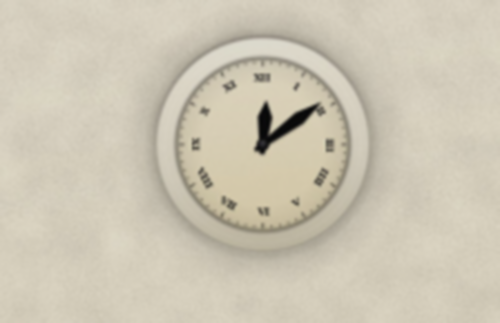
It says 12:09
